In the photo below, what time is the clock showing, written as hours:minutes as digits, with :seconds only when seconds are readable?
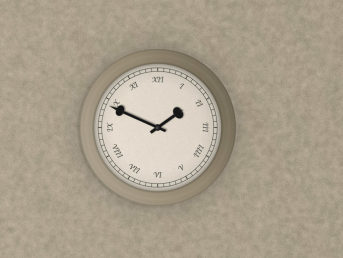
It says 1:49
